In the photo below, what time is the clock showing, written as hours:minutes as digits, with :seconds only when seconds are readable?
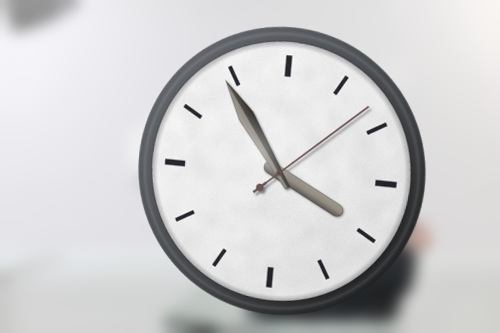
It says 3:54:08
